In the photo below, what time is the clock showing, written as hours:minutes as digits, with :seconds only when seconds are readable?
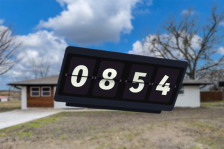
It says 8:54
